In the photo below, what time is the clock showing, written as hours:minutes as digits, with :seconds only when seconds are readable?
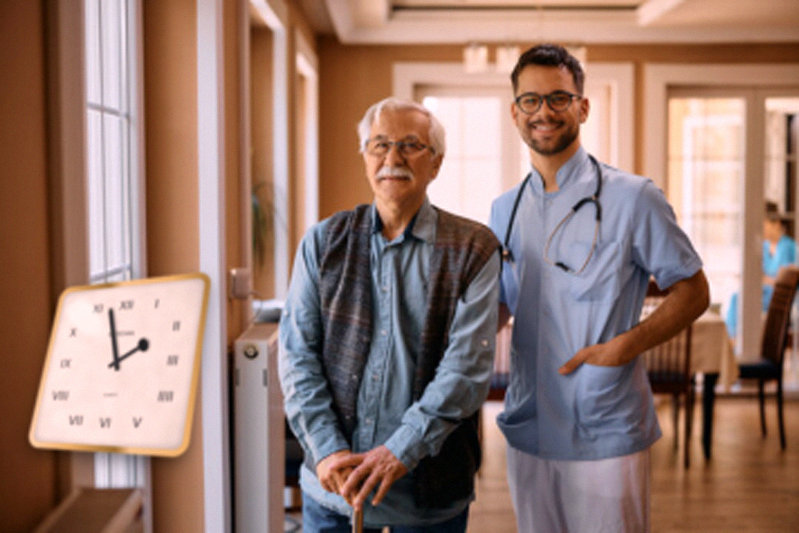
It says 1:57
